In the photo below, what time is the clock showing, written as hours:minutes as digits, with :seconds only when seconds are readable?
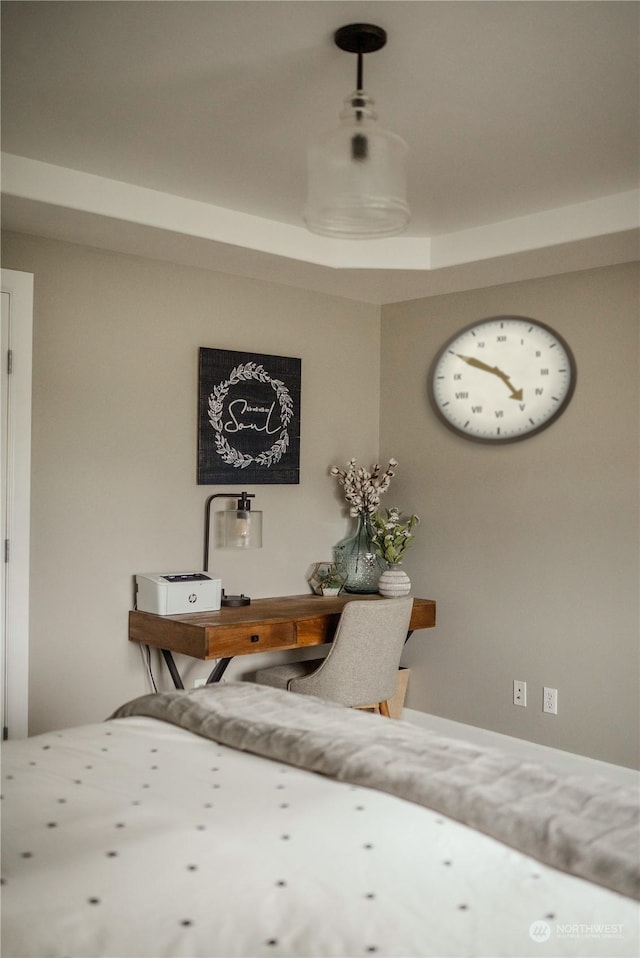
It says 4:50
